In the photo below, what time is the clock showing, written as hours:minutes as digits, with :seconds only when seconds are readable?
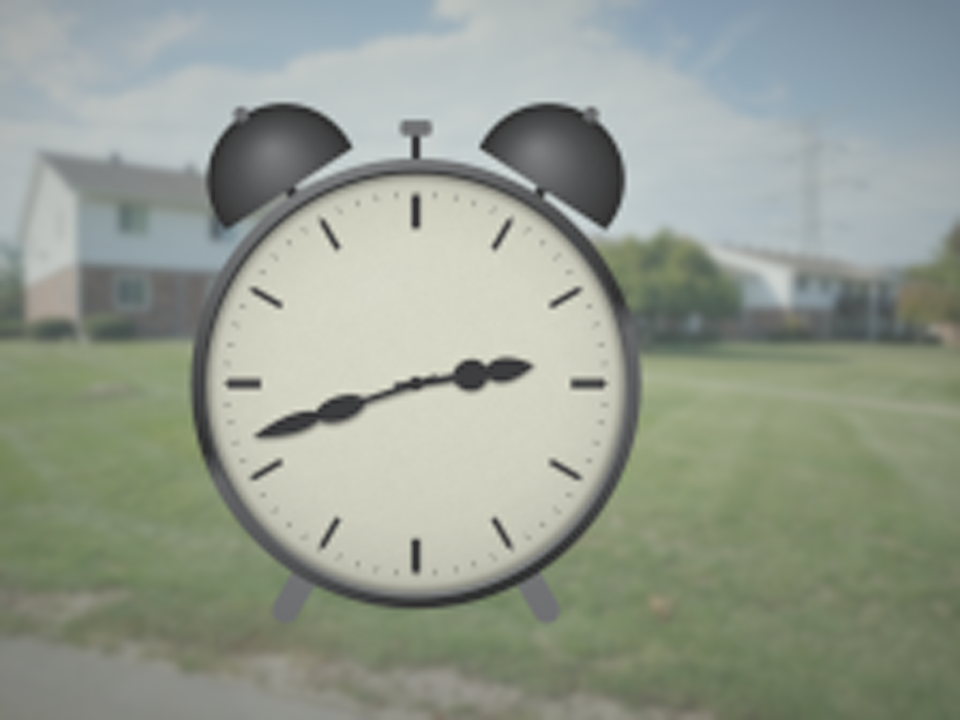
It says 2:42
